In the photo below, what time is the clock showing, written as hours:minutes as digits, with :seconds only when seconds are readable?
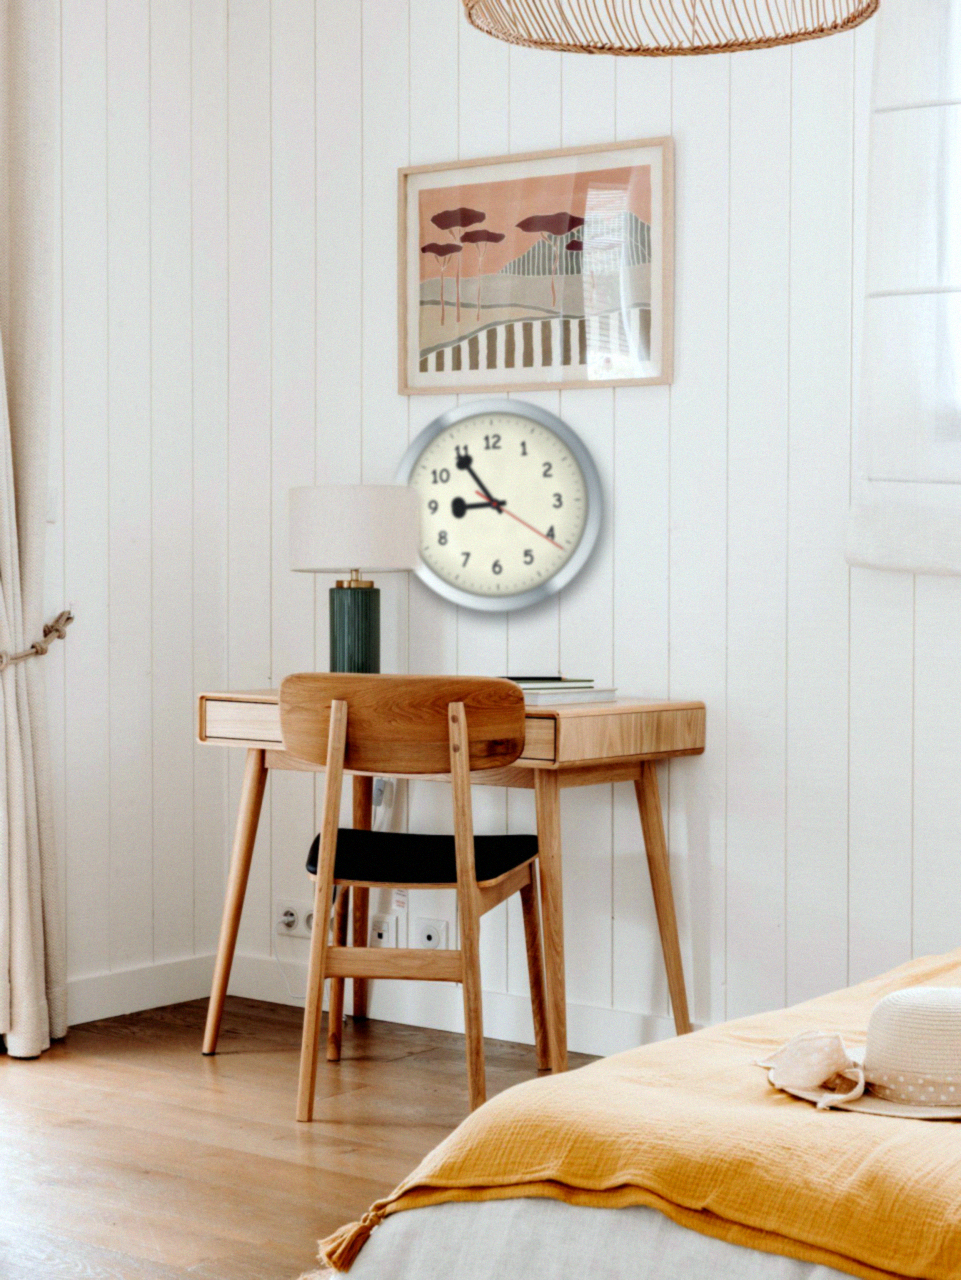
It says 8:54:21
